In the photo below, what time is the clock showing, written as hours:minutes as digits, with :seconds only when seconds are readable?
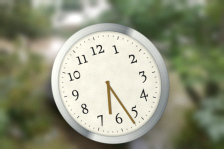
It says 6:27
